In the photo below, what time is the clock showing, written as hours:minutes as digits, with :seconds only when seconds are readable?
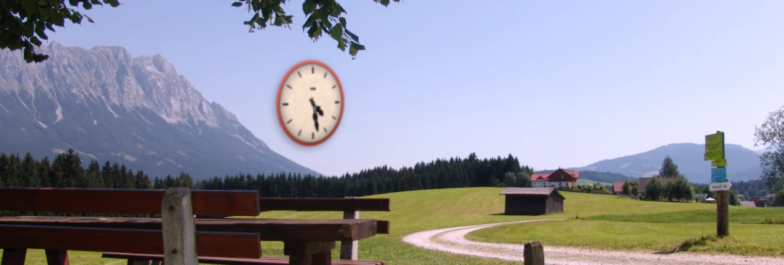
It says 4:28
